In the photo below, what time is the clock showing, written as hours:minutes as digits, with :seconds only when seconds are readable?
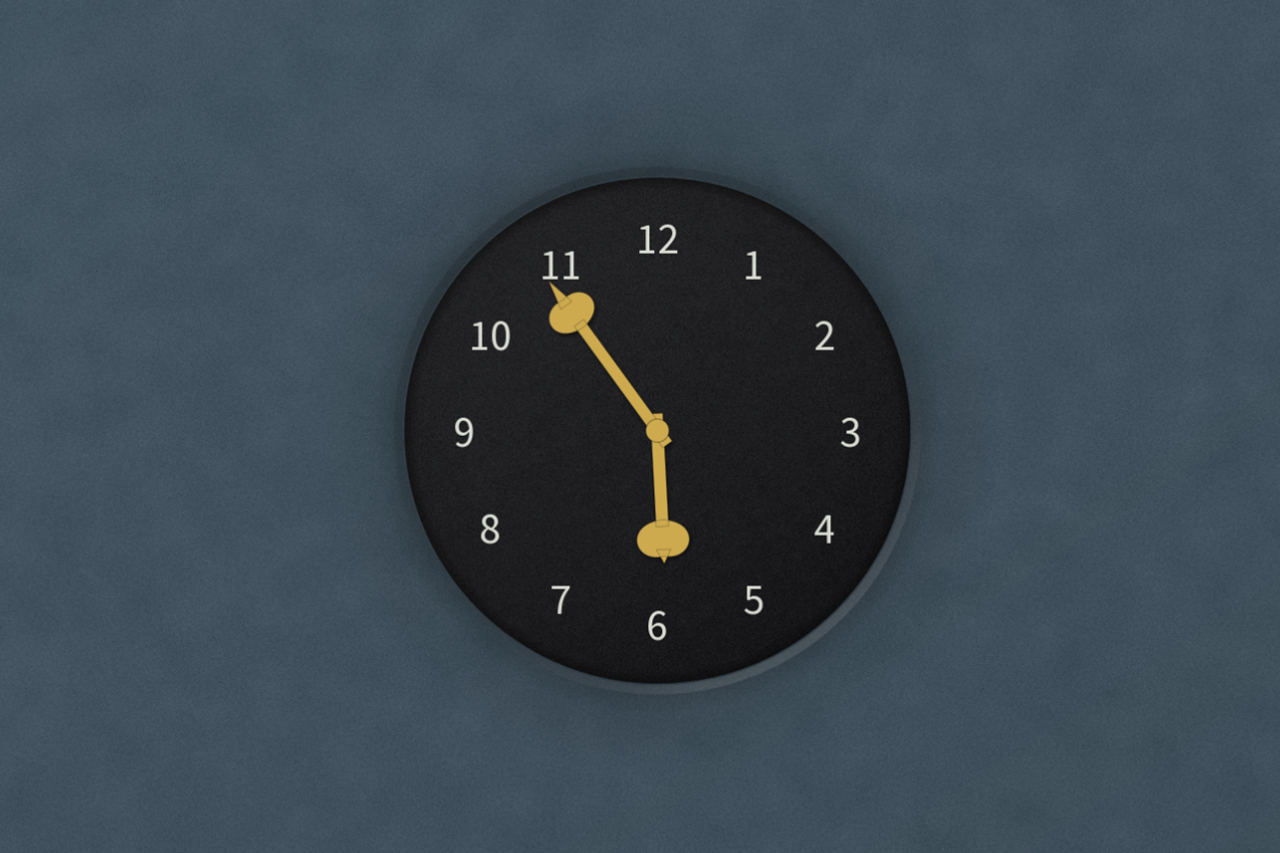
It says 5:54
